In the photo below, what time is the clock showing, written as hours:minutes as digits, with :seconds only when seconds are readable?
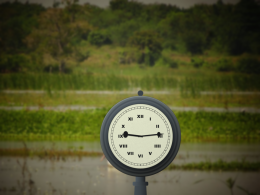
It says 9:14
